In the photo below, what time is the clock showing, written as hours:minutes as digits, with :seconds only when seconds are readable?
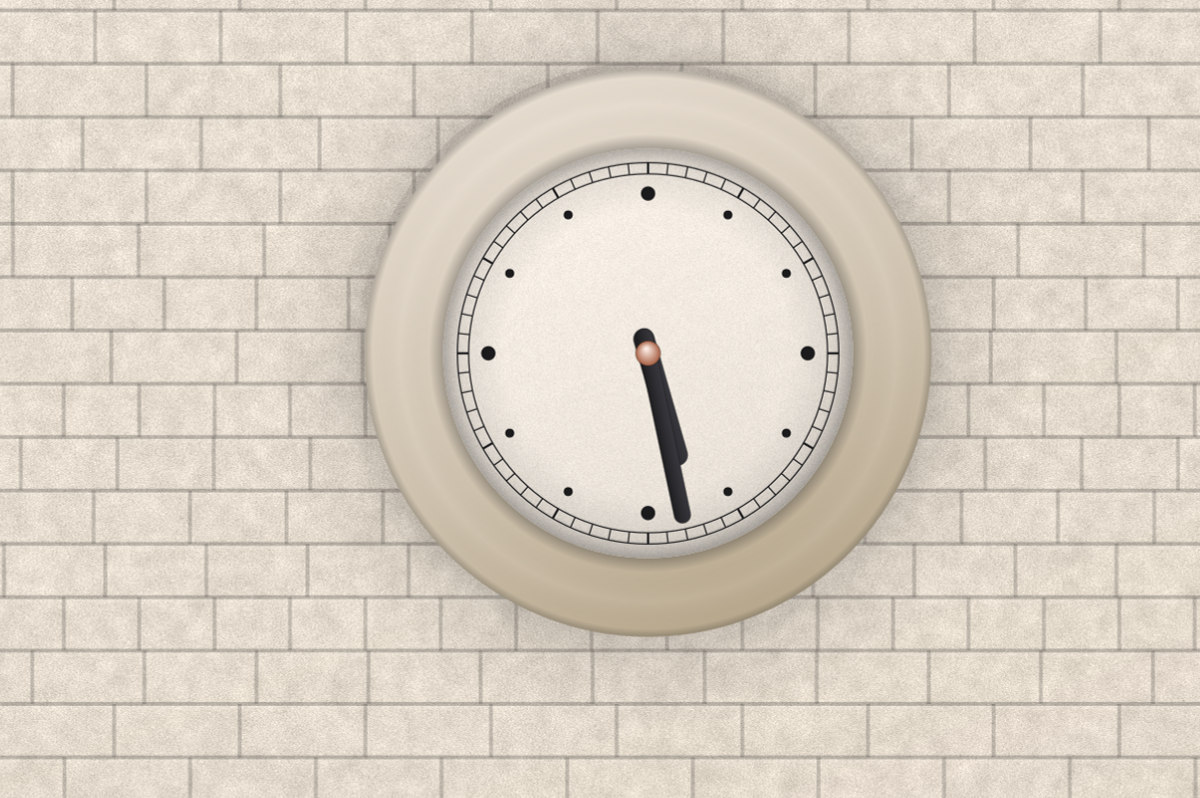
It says 5:28
